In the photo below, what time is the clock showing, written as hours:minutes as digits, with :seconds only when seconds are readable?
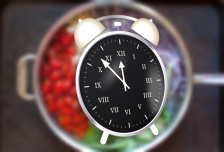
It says 11:53
